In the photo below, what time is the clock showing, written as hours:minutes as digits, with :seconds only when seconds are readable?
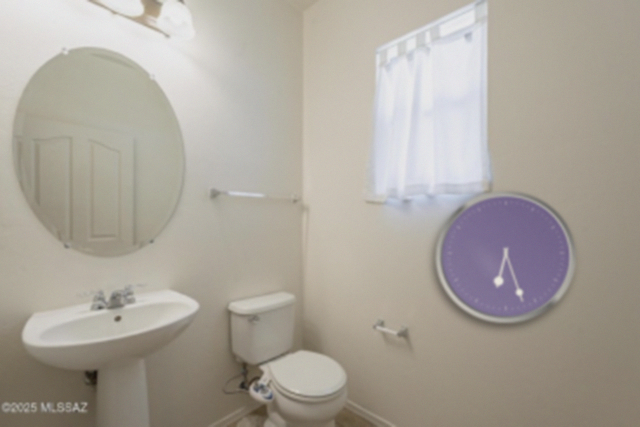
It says 6:27
